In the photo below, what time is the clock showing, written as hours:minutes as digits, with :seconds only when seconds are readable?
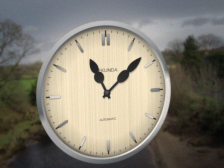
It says 11:08
